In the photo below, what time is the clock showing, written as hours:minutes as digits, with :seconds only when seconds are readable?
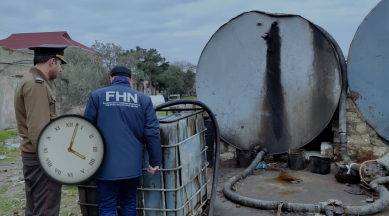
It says 4:03
